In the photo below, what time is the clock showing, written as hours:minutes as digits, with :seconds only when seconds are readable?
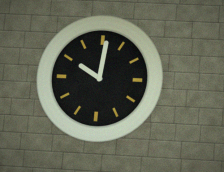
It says 10:01
